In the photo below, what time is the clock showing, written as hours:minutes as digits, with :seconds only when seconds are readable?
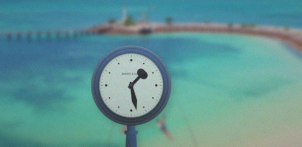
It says 1:28
